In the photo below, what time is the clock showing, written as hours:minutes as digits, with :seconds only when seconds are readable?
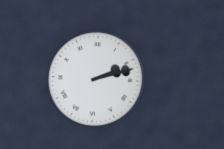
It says 2:12
